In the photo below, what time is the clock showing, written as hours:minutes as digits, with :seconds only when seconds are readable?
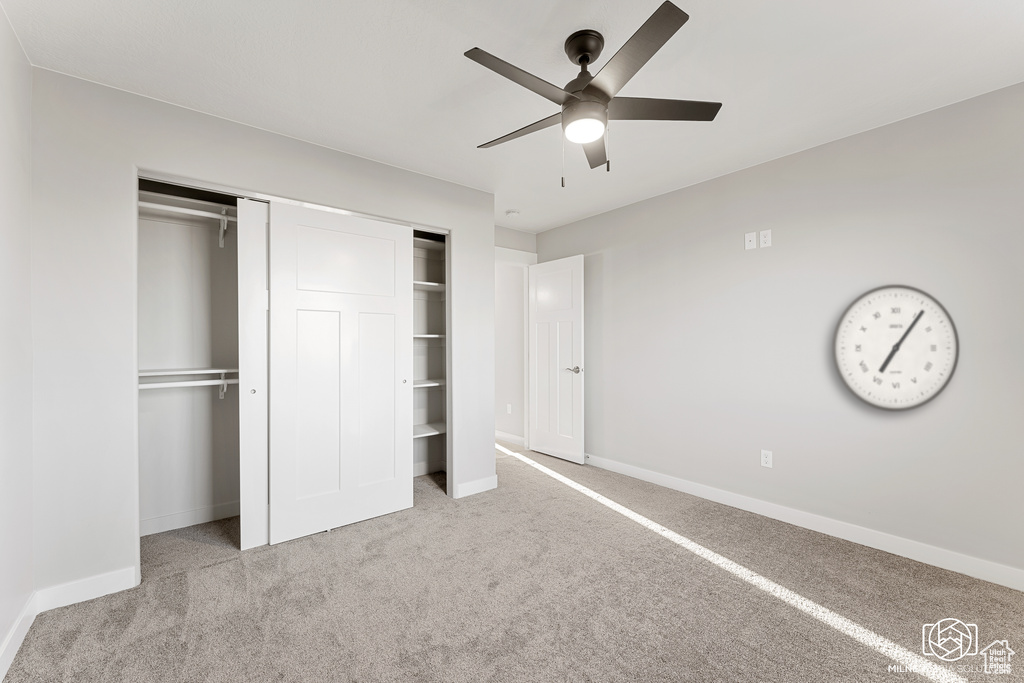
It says 7:06
